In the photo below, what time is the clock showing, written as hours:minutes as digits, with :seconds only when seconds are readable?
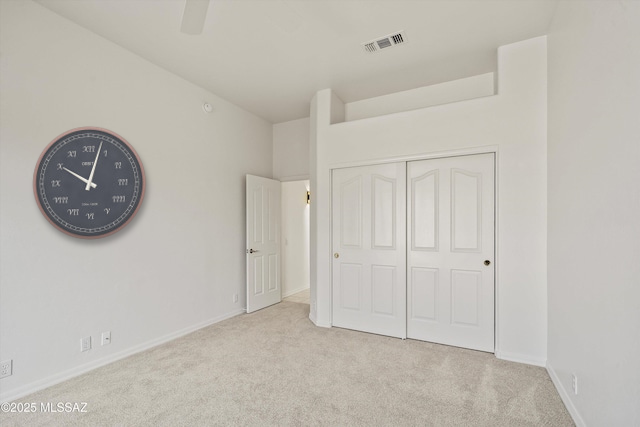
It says 10:03
